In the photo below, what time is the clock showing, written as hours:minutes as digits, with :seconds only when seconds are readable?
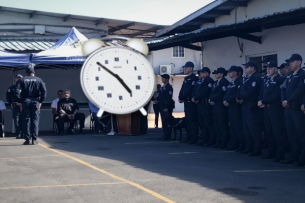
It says 4:52
